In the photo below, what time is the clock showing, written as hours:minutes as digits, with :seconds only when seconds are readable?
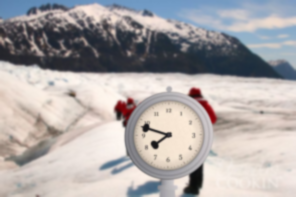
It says 7:48
